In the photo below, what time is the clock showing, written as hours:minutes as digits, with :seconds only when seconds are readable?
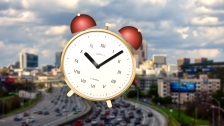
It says 10:07
